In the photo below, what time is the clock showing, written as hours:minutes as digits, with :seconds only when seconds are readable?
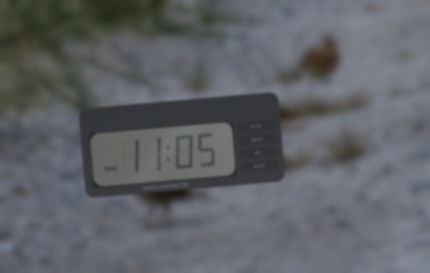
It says 11:05
